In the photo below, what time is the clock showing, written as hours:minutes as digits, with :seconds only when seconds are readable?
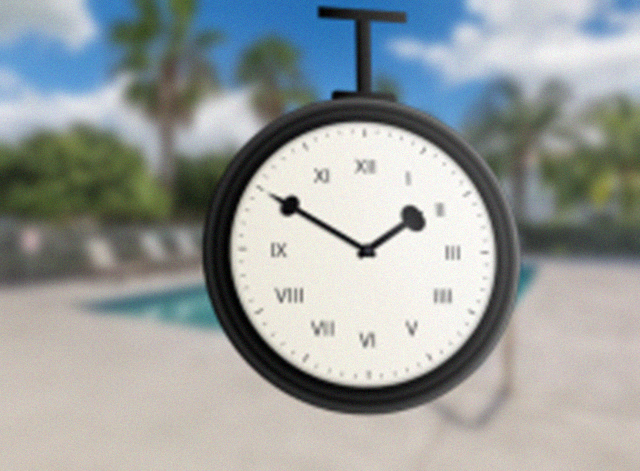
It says 1:50
